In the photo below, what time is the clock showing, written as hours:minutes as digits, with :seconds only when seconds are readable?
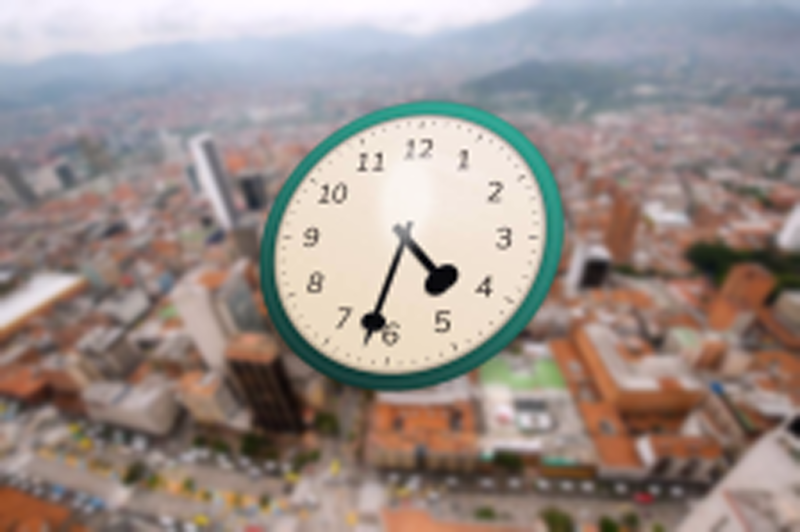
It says 4:32
